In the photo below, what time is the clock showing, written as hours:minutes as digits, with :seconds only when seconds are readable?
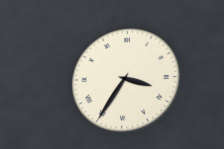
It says 3:35
